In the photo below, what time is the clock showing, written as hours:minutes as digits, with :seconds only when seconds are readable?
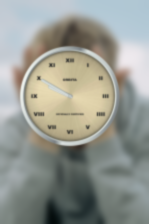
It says 9:50
